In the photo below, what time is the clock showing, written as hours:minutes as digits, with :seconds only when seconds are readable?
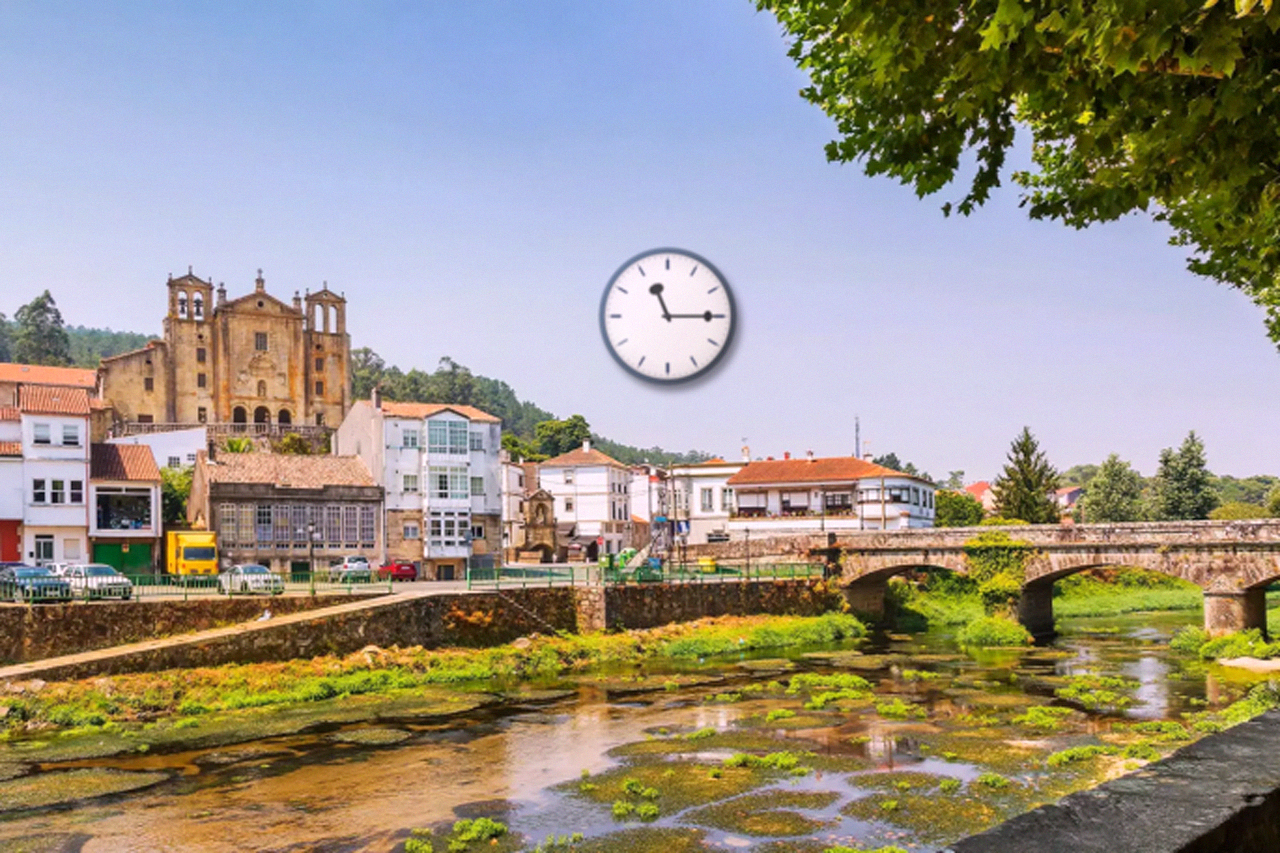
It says 11:15
